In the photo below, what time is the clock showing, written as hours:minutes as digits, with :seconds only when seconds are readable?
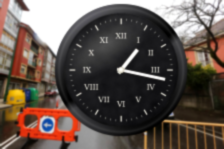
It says 1:17
